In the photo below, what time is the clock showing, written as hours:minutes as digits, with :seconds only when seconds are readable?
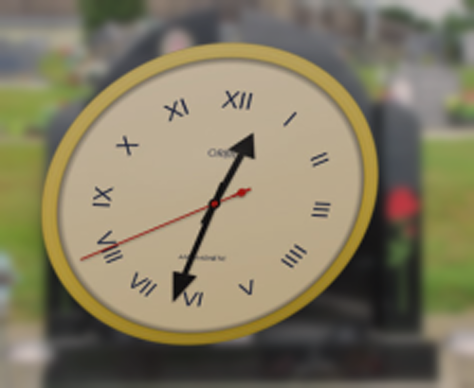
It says 12:31:40
